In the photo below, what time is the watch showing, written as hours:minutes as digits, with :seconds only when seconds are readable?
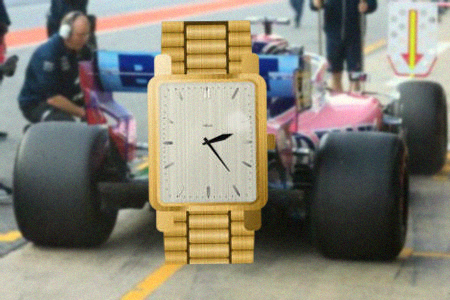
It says 2:24
